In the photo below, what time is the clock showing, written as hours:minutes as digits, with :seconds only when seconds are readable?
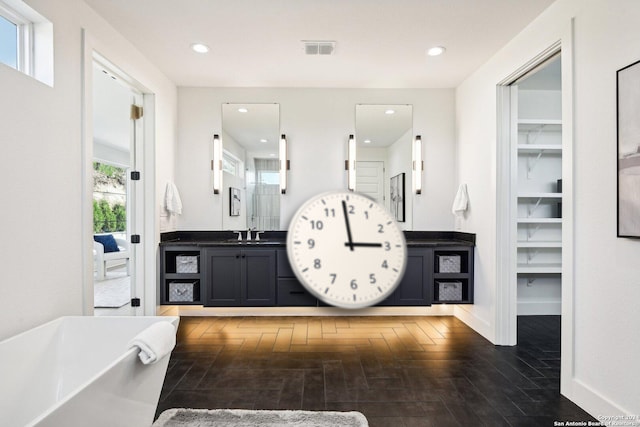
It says 2:59
